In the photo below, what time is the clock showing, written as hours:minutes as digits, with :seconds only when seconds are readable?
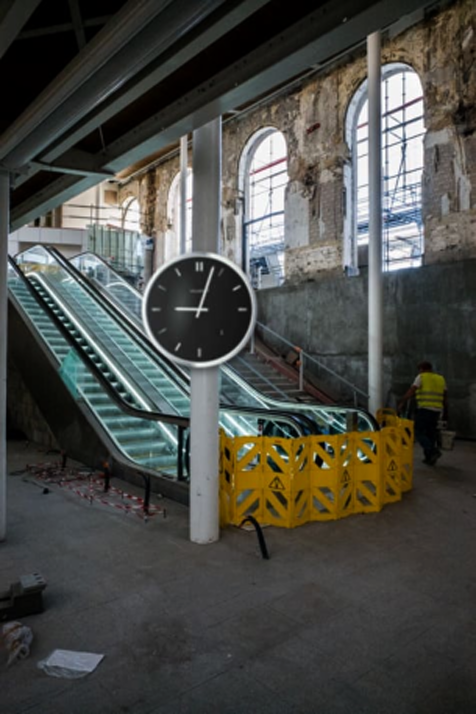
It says 9:03
